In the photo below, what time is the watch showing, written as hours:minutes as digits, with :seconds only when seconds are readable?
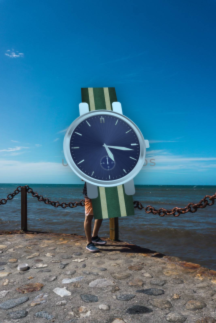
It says 5:17
